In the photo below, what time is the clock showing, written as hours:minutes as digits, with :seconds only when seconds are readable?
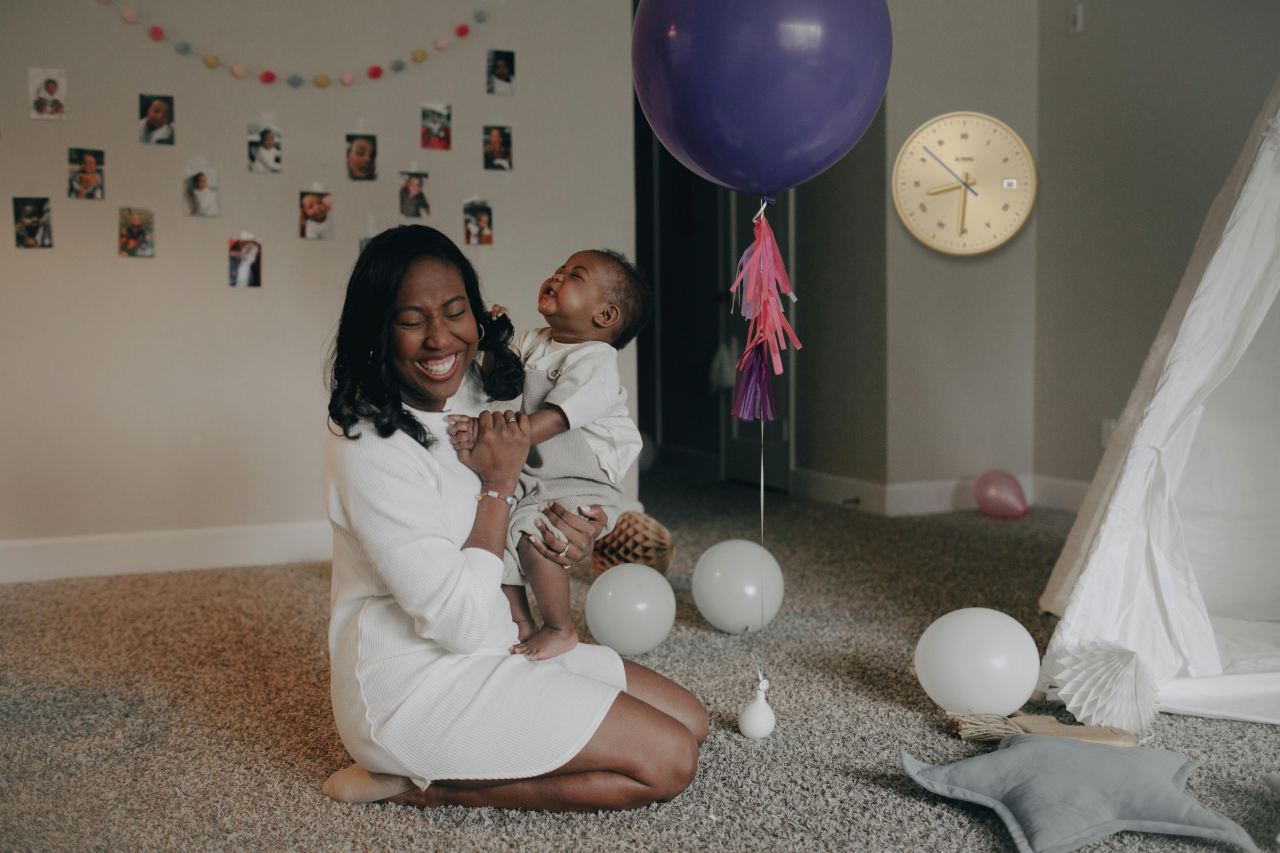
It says 8:30:52
